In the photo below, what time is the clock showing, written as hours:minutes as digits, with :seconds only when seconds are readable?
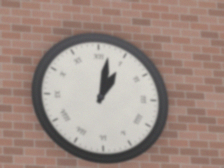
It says 1:02
